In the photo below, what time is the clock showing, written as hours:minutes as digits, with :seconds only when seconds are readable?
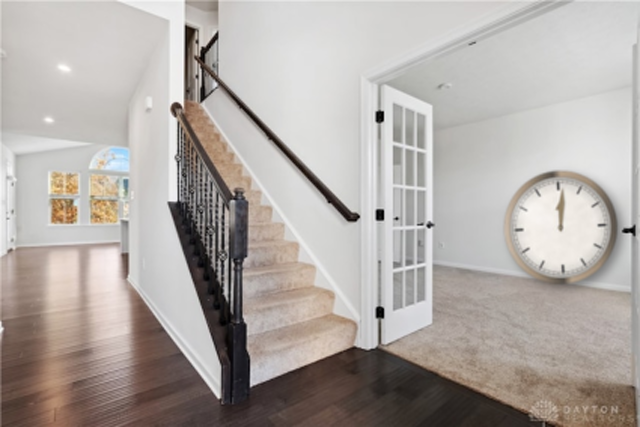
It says 12:01
